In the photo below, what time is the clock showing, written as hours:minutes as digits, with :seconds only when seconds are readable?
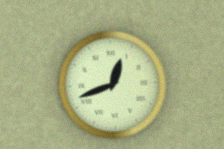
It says 12:42
